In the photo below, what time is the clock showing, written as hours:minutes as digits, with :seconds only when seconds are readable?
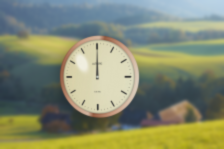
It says 12:00
